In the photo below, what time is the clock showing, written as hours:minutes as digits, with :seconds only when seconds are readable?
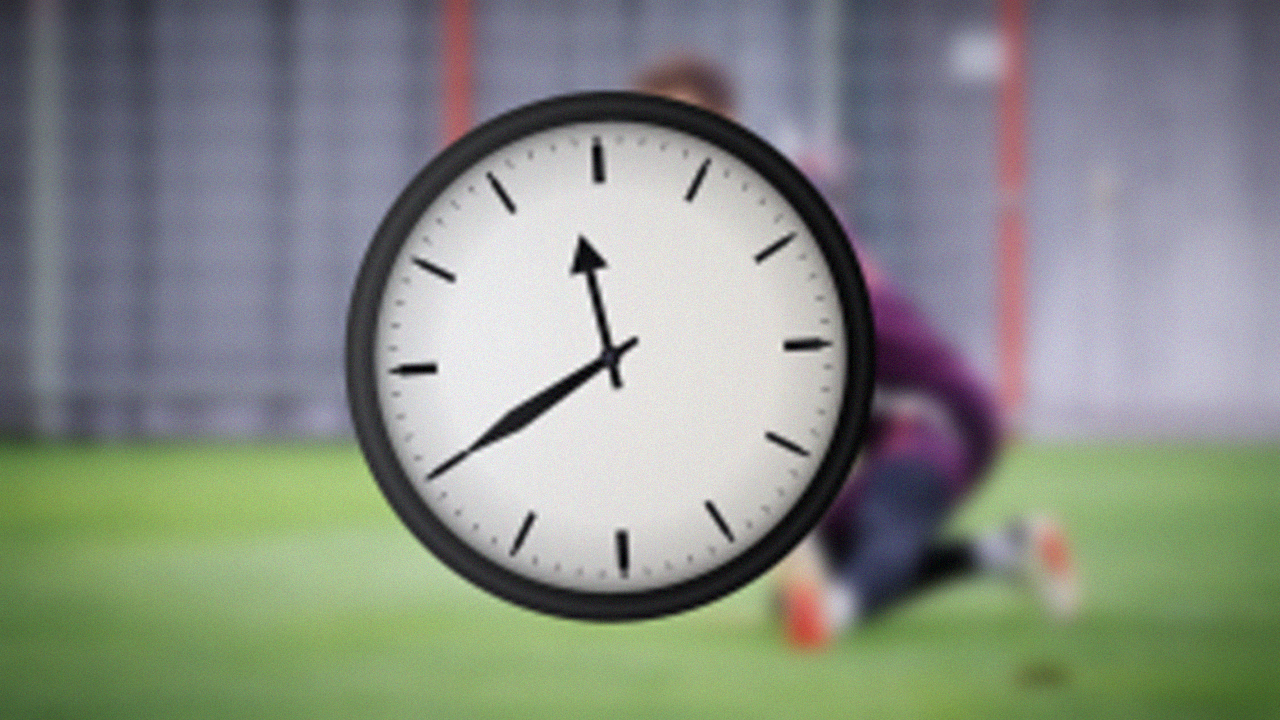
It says 11:40
